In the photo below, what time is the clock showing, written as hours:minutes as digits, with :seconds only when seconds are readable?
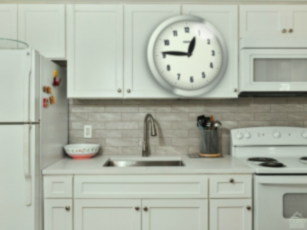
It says 12:46
